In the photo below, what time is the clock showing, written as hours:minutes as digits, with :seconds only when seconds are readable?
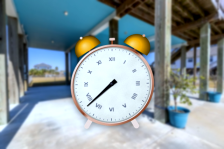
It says 7:38
